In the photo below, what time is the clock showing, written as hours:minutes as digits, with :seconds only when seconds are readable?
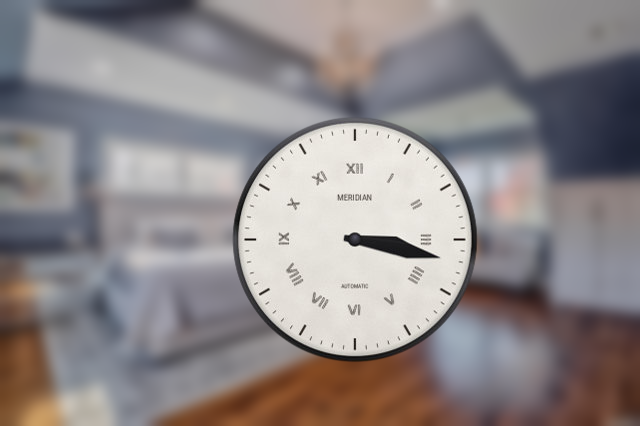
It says 3:17
